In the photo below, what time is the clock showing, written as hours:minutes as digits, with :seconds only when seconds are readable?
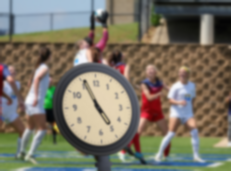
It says 4:56
